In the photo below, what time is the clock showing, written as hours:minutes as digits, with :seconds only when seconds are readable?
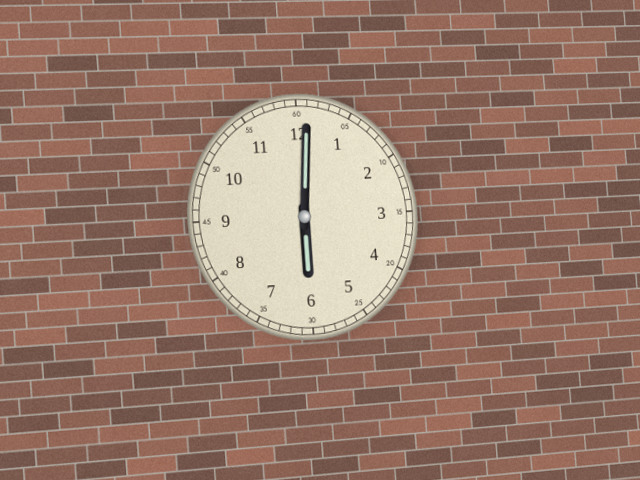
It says 6:01
